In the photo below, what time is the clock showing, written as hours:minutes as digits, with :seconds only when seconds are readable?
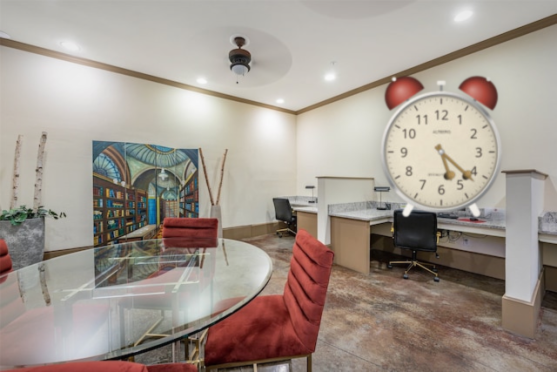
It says 5:22
